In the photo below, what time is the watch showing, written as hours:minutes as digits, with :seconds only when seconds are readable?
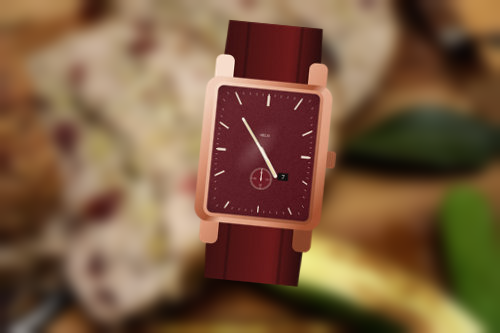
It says 4:54
